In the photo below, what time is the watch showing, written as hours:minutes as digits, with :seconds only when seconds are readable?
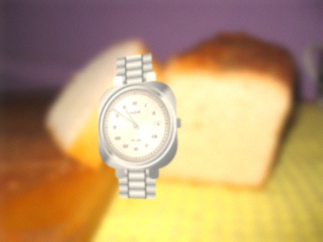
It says 10:51
